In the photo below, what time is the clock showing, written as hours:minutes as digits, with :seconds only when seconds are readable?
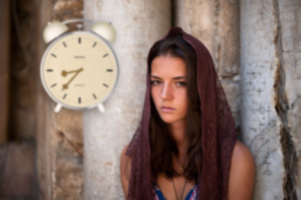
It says 8:37
